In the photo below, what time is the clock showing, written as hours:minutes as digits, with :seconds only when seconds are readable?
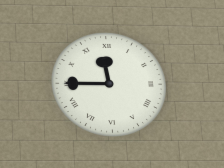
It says 11:45
